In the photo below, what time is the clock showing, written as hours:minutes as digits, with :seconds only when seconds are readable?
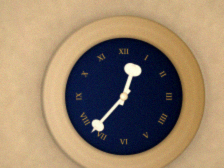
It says 12:37
